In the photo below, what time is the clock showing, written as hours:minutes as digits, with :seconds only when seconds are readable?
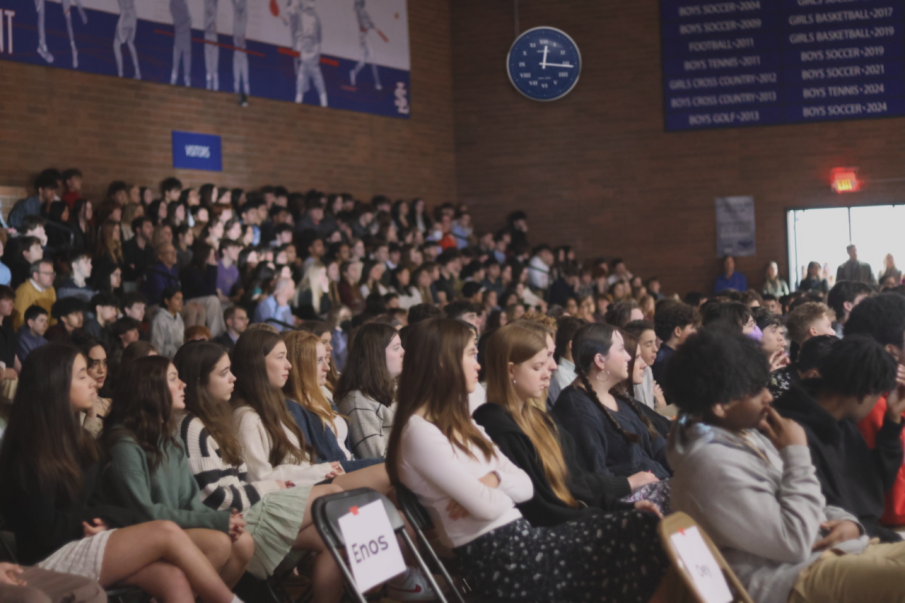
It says 12:16
